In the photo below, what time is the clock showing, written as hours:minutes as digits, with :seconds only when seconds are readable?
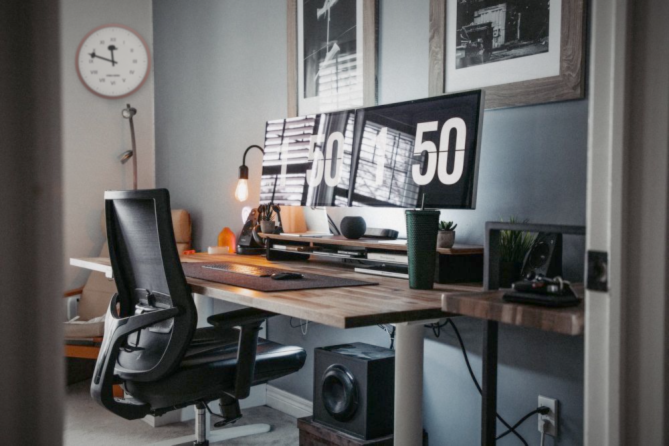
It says 11:48
